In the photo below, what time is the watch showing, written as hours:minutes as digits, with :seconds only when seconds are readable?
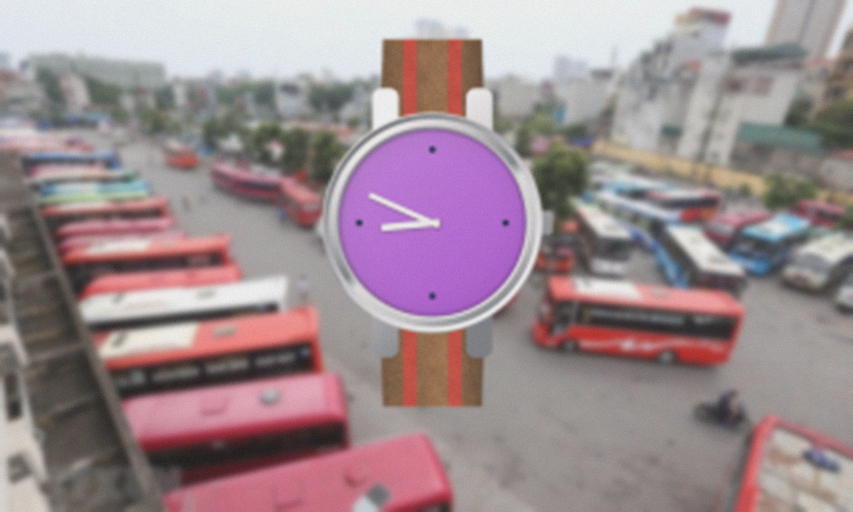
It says 8:49
